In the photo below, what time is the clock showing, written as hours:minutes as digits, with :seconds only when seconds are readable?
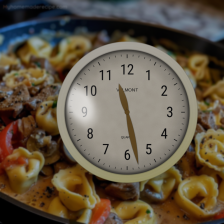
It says 11:28
